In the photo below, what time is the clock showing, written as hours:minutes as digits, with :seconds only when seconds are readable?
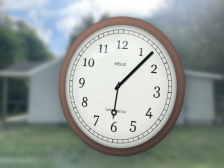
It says 6:07
